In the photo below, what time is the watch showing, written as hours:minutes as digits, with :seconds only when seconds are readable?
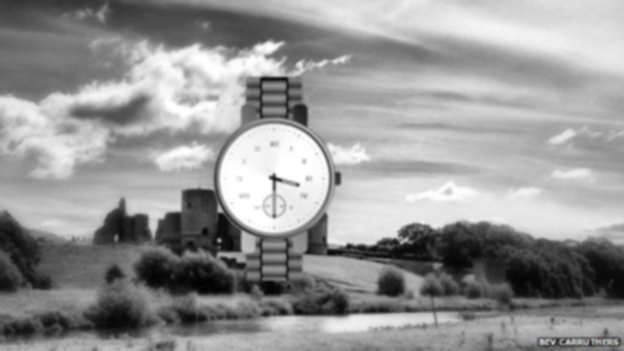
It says 3:30
